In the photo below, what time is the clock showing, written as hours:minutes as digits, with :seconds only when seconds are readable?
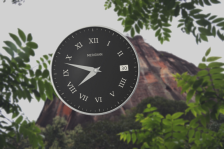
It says 7:48
